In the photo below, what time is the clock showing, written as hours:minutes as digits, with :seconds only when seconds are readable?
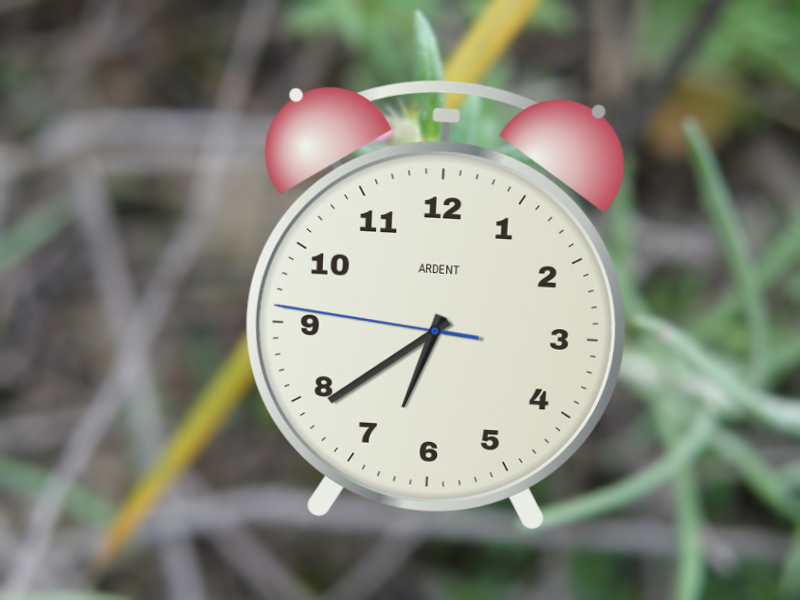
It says 6:38:46
